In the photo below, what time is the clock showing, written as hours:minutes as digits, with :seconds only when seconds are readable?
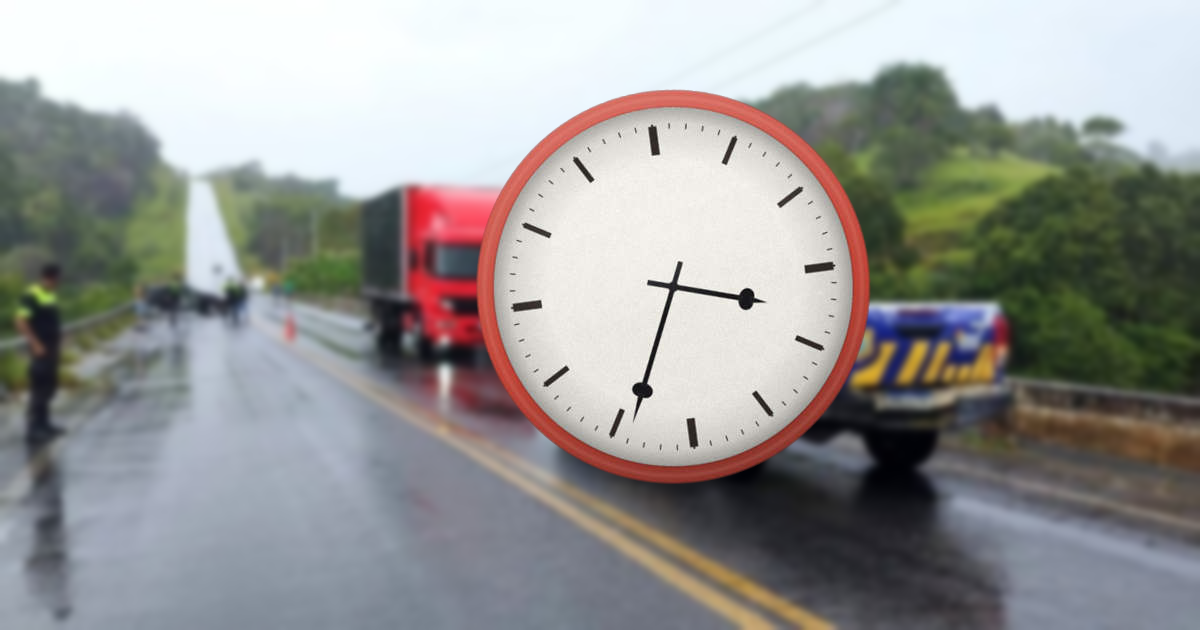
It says 3:34
